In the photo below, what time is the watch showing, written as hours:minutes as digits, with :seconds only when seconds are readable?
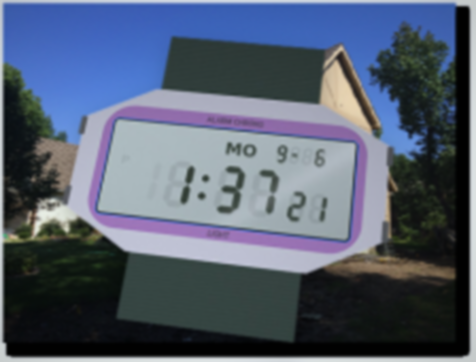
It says 1:37:21
